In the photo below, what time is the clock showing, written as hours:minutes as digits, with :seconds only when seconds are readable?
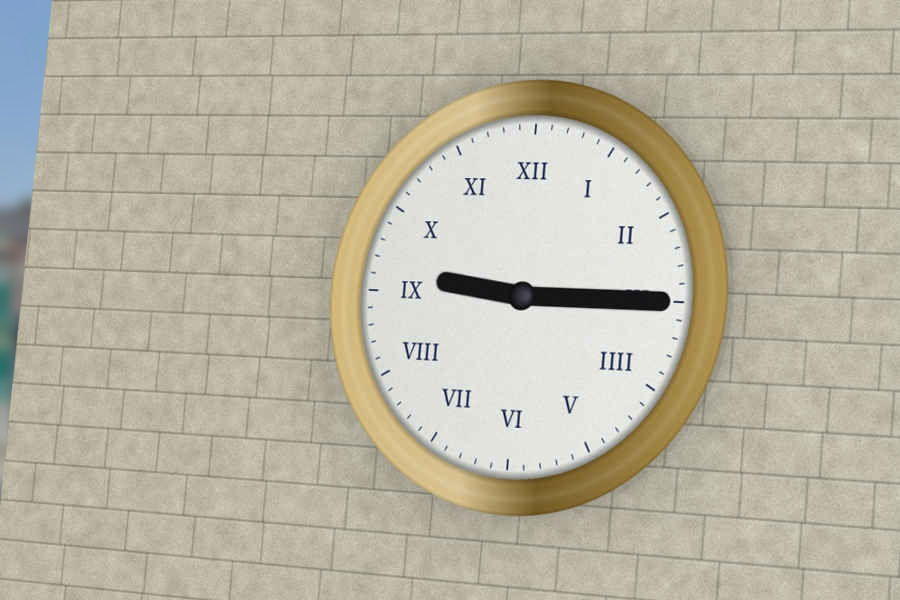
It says 9:15
